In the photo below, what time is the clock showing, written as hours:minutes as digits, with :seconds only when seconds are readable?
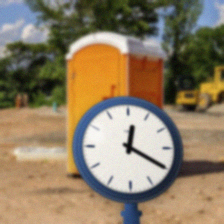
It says 12:20
